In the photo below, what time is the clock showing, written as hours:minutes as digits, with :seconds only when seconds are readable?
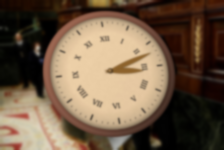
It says 3:12
